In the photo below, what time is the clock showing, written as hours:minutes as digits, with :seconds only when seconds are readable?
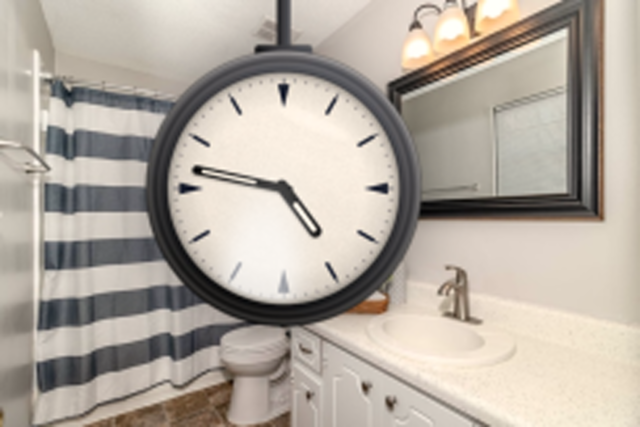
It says 4:47
